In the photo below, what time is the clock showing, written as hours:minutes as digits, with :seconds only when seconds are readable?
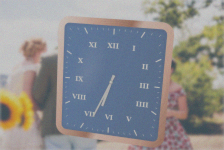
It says 6:34
